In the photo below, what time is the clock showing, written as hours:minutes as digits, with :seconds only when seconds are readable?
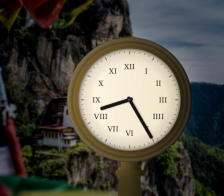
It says 8:25
